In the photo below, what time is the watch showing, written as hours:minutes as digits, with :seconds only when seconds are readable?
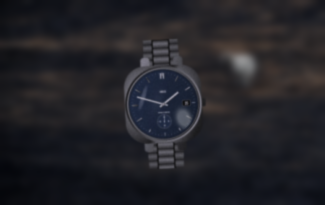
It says 1:48
